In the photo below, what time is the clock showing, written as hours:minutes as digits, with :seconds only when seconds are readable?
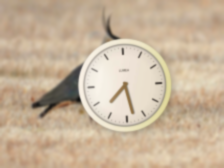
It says 7:28
